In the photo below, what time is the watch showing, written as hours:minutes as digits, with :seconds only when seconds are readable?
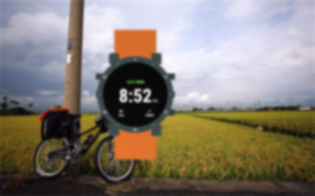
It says 8:52
